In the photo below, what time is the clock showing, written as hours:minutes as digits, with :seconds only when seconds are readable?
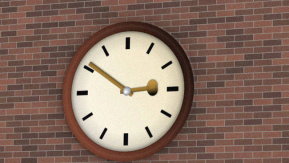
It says 2:51
